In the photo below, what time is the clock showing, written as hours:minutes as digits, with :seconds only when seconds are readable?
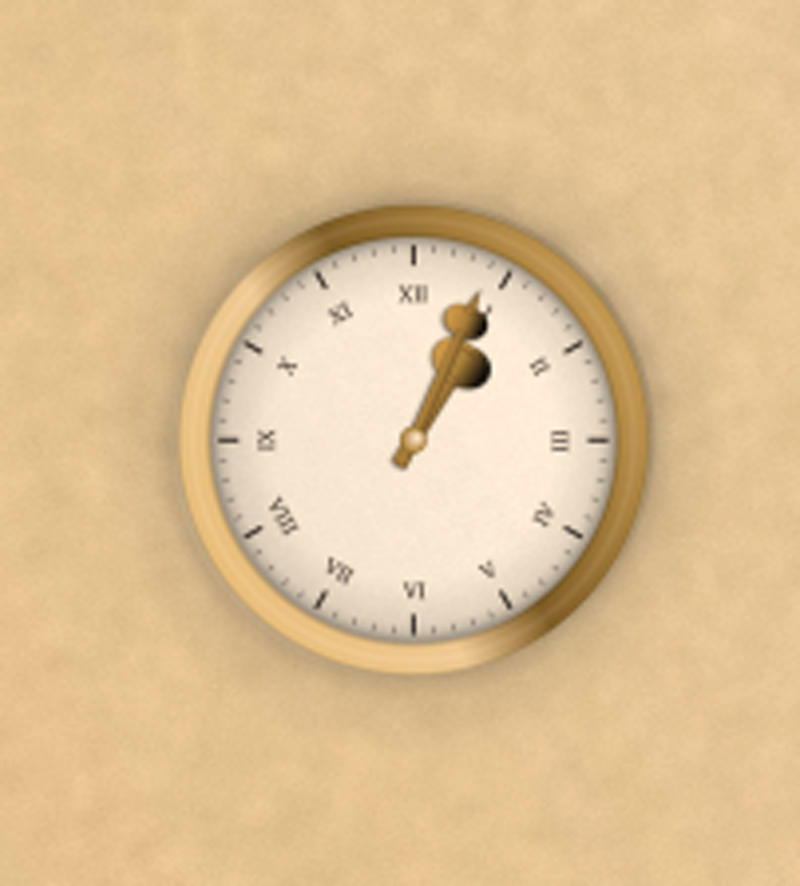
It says 1:04
